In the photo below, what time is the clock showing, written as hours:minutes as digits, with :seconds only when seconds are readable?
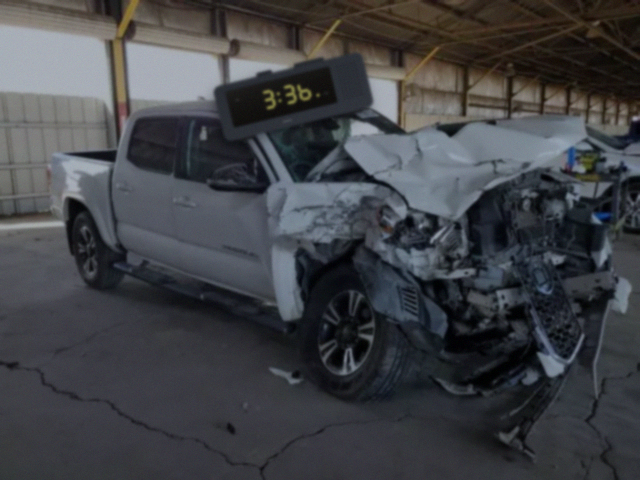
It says 3:36
